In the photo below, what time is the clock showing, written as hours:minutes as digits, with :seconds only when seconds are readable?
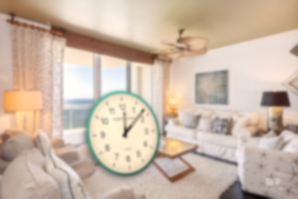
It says 12:08
